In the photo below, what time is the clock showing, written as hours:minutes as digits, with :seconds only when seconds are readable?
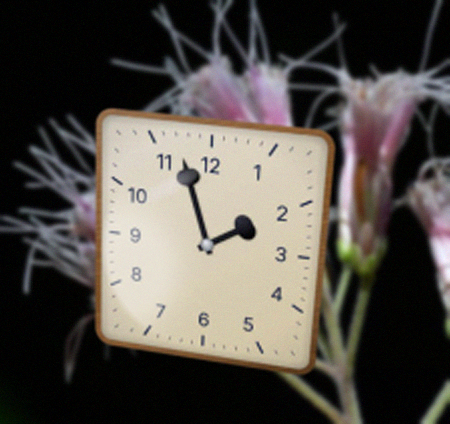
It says 1:57
